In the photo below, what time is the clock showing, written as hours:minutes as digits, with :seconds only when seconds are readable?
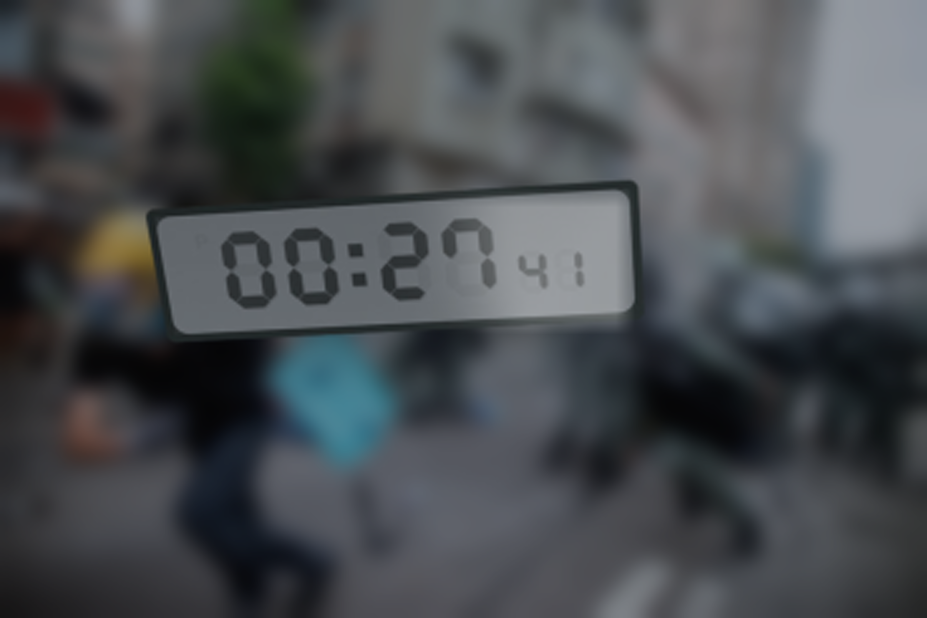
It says 0:27:41
